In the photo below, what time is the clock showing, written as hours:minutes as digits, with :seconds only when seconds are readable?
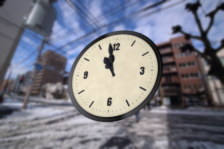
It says 10:58
